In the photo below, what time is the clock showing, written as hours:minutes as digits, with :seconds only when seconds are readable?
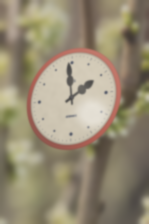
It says 1:59
